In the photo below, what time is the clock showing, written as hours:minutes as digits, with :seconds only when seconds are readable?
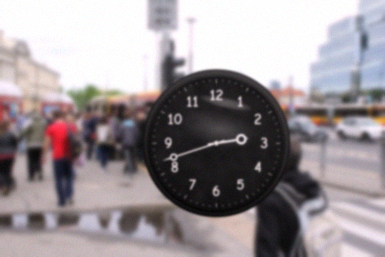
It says 2:42
